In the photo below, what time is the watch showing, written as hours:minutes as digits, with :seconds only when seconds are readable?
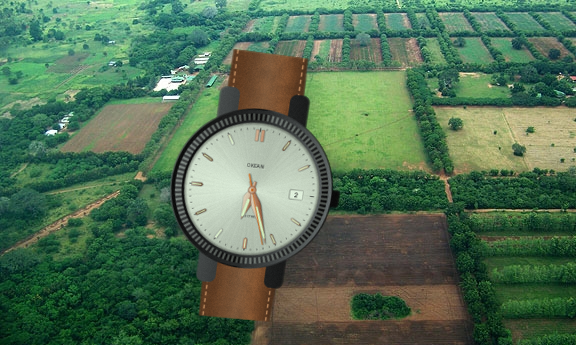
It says 6:26:27
